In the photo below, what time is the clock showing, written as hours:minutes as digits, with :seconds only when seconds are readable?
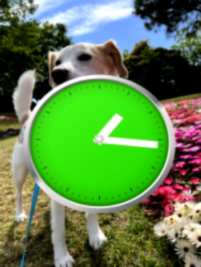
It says 1:16
